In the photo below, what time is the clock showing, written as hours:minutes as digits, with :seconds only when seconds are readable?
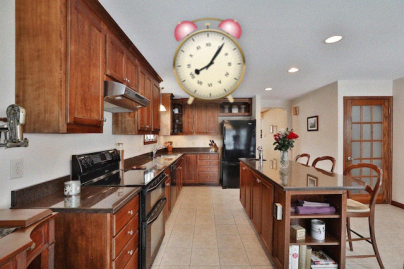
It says 8:06
